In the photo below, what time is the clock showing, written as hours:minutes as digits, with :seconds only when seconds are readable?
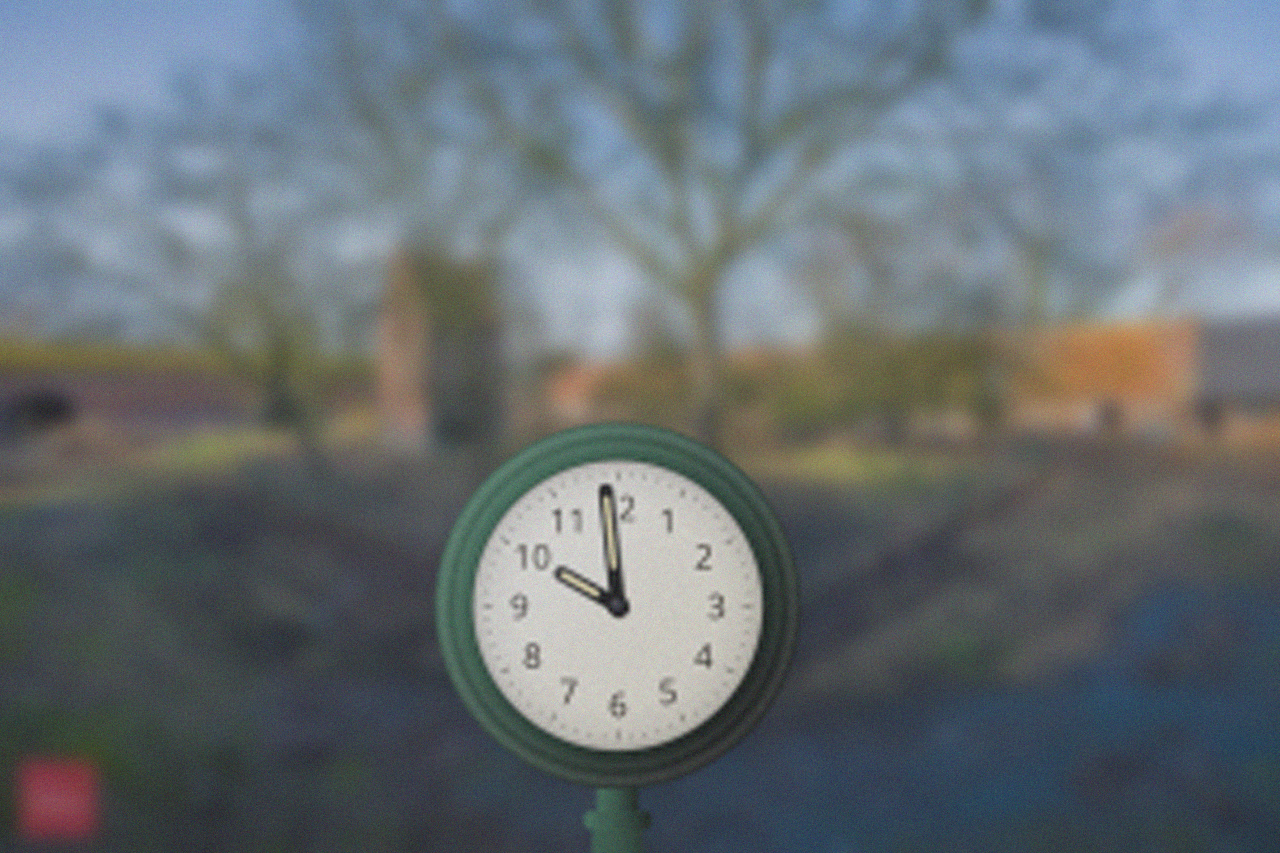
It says 9:59
